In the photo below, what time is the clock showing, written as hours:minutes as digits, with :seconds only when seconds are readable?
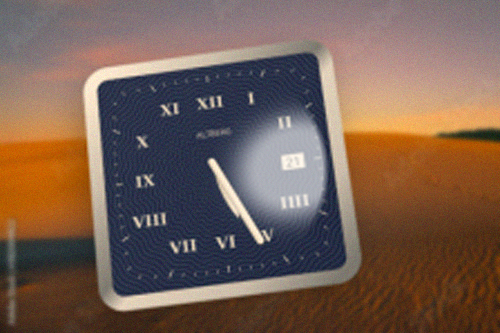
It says 5:26
